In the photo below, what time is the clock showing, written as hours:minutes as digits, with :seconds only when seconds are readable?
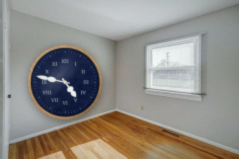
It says 4:47
